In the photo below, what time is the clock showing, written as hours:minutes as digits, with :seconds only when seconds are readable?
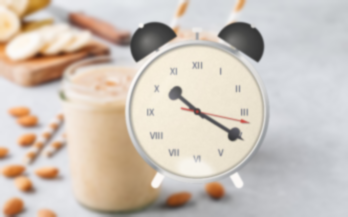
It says 10:20:17
